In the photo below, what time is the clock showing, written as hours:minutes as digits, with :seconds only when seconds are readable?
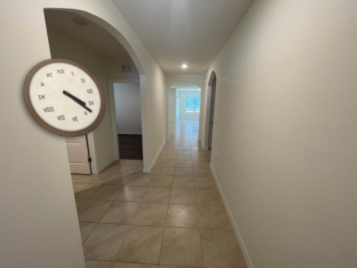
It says 4:23
